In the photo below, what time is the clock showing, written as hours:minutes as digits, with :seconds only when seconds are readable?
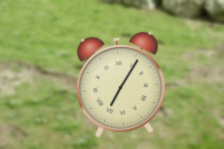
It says 7:06
